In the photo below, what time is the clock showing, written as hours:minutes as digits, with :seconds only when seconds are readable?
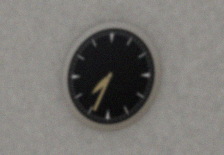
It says 7:34
